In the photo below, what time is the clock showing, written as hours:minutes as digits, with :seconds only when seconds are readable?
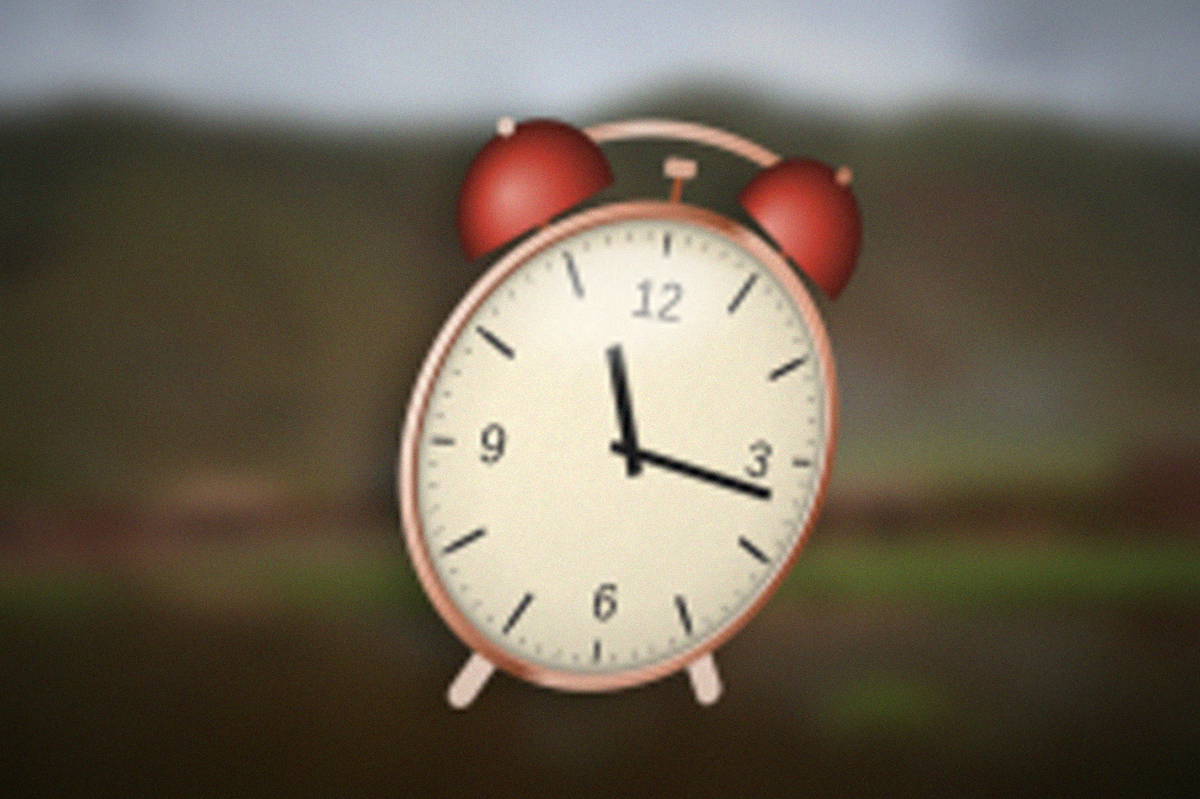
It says 11:17
